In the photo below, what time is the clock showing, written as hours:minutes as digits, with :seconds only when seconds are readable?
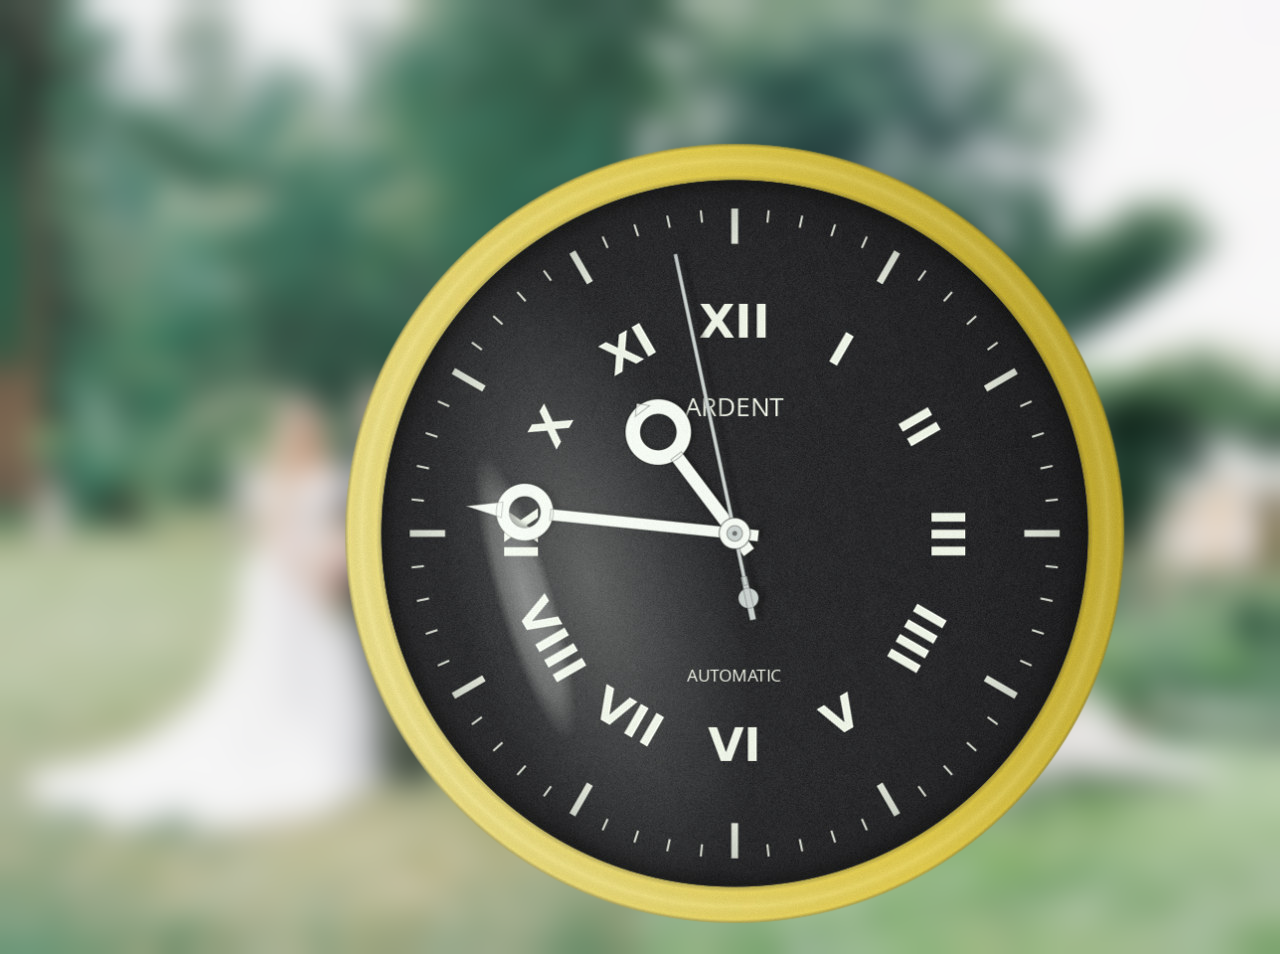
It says 10:45:58
